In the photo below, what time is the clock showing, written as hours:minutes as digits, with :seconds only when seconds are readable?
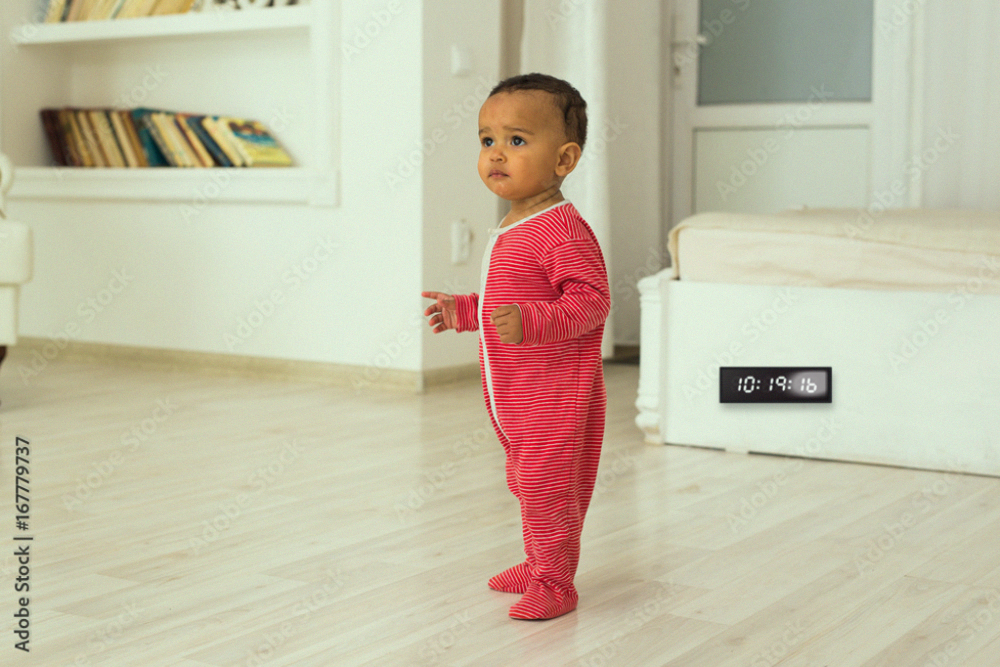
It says 10:19:16
